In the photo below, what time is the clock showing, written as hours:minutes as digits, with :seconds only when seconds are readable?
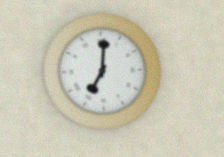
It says 7:01
